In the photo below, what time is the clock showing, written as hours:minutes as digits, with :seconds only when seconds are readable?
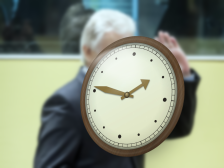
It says 1:46
